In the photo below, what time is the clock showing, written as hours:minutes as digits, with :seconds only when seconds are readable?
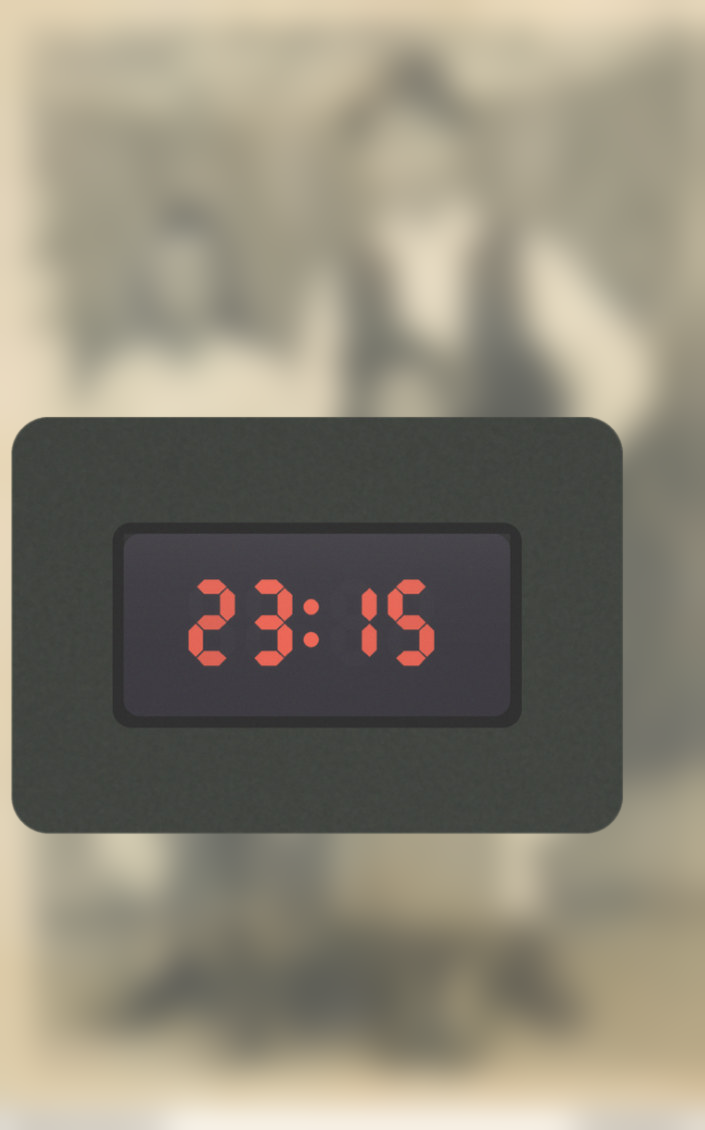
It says 23:15
